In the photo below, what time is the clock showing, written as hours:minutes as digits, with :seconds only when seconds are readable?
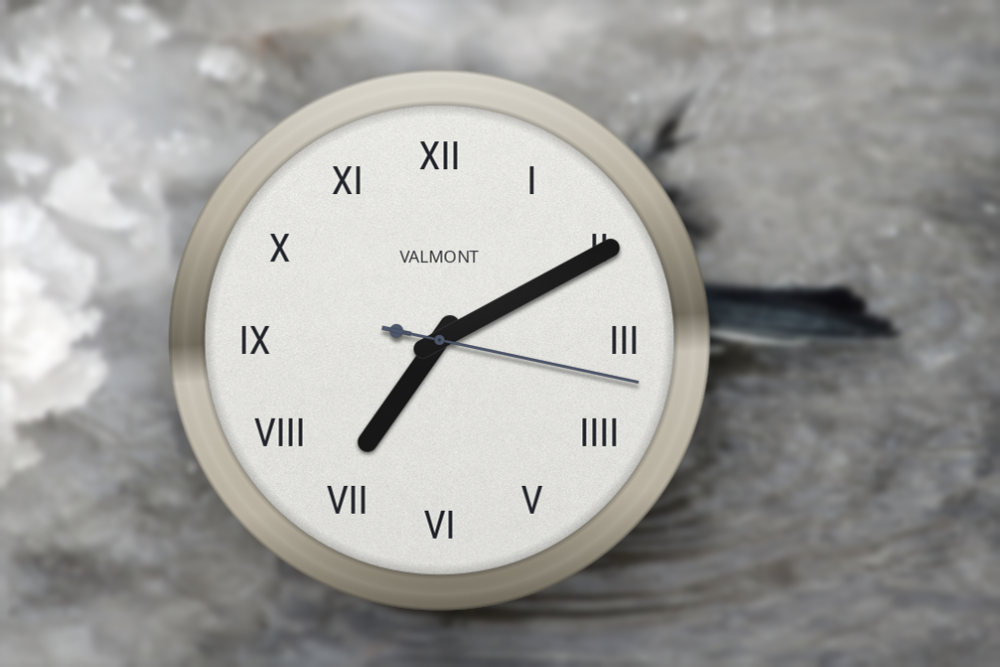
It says 7:10:17
